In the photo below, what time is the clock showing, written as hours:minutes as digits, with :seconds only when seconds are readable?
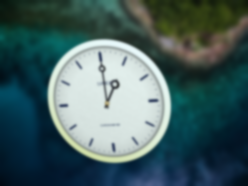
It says 1:00
